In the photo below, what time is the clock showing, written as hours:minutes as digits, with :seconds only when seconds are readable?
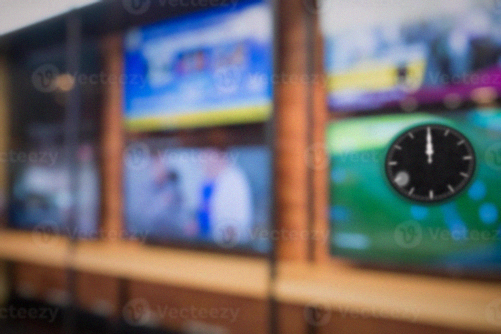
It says 12:00
